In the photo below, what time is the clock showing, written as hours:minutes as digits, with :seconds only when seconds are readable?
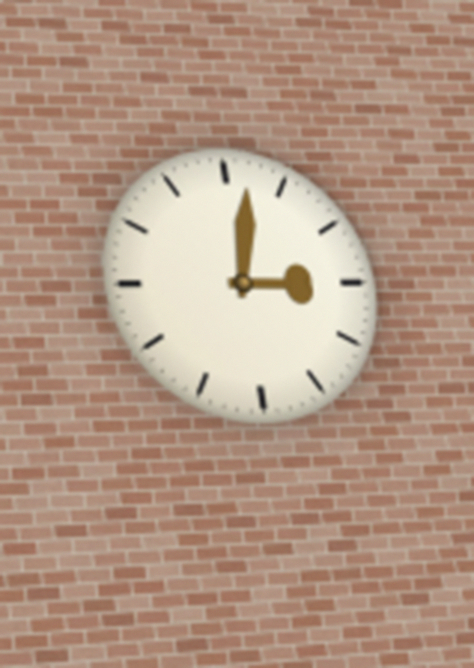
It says 3:02
